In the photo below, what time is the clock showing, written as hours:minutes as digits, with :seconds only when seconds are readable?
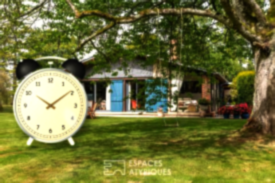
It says 10:09
